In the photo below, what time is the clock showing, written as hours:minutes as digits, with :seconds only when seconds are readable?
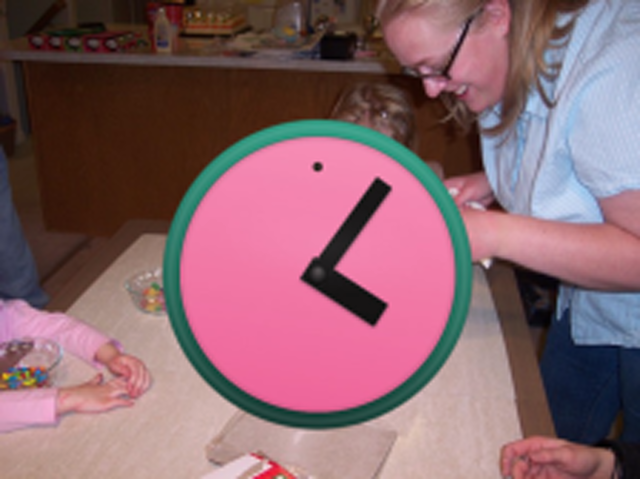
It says 4:06
